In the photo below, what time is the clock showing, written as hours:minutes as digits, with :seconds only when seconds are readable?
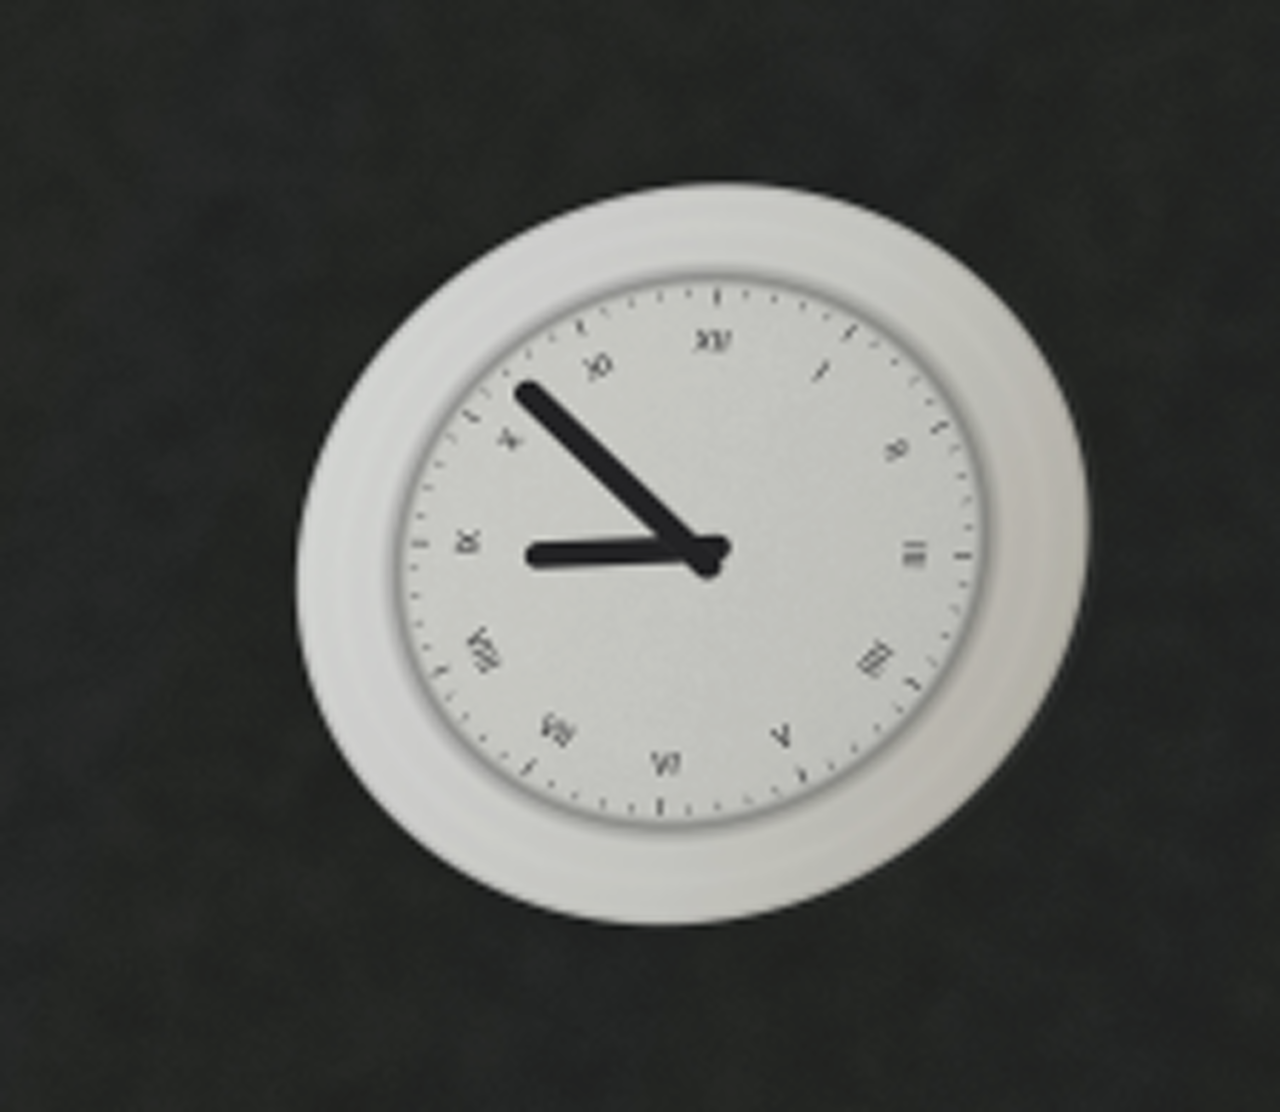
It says 8:52
